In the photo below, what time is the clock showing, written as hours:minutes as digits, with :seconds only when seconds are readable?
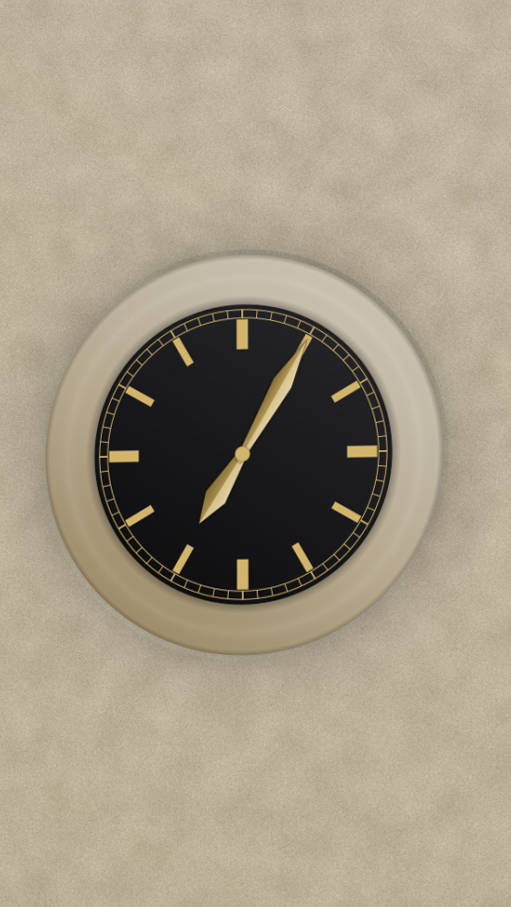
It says 7:05
